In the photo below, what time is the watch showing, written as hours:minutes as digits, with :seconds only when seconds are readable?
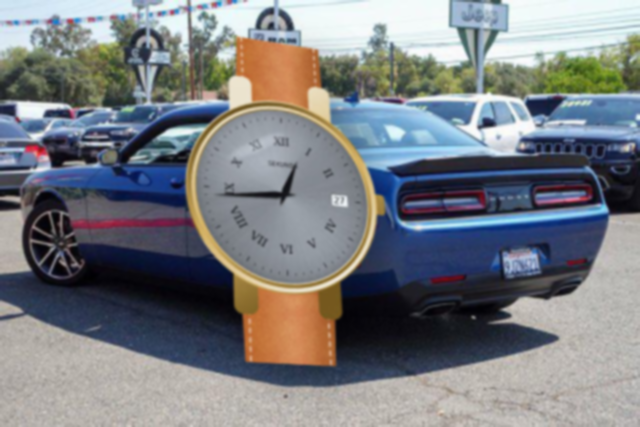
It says 12:44
